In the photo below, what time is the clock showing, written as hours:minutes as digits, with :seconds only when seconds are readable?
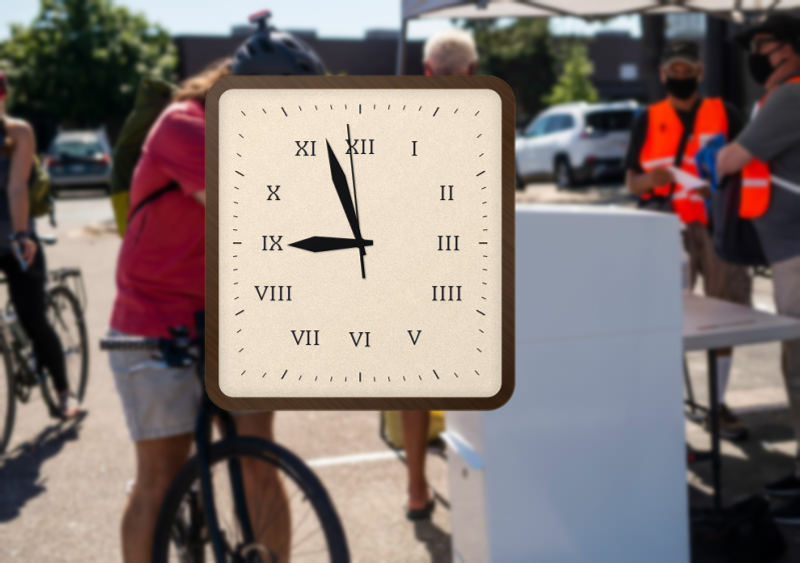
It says 8:56:59
